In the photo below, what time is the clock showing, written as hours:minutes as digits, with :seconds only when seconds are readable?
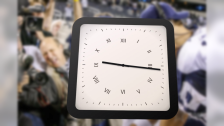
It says 9:16
